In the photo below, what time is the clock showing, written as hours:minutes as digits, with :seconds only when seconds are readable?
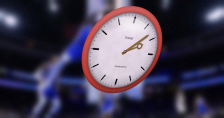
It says 2:08
